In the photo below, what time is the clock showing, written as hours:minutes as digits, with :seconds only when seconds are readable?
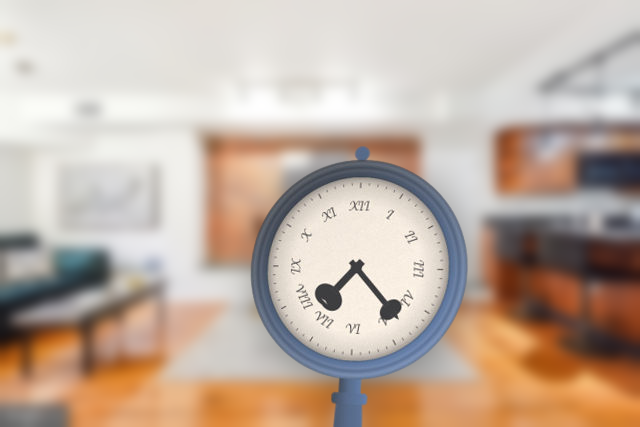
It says 7:23
